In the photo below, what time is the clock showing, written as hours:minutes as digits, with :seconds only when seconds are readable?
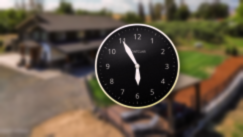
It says 5:55
